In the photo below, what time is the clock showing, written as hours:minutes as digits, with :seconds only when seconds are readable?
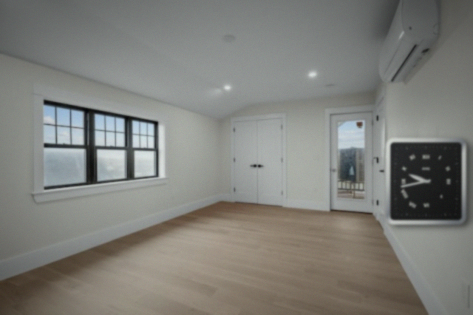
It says 9:43
